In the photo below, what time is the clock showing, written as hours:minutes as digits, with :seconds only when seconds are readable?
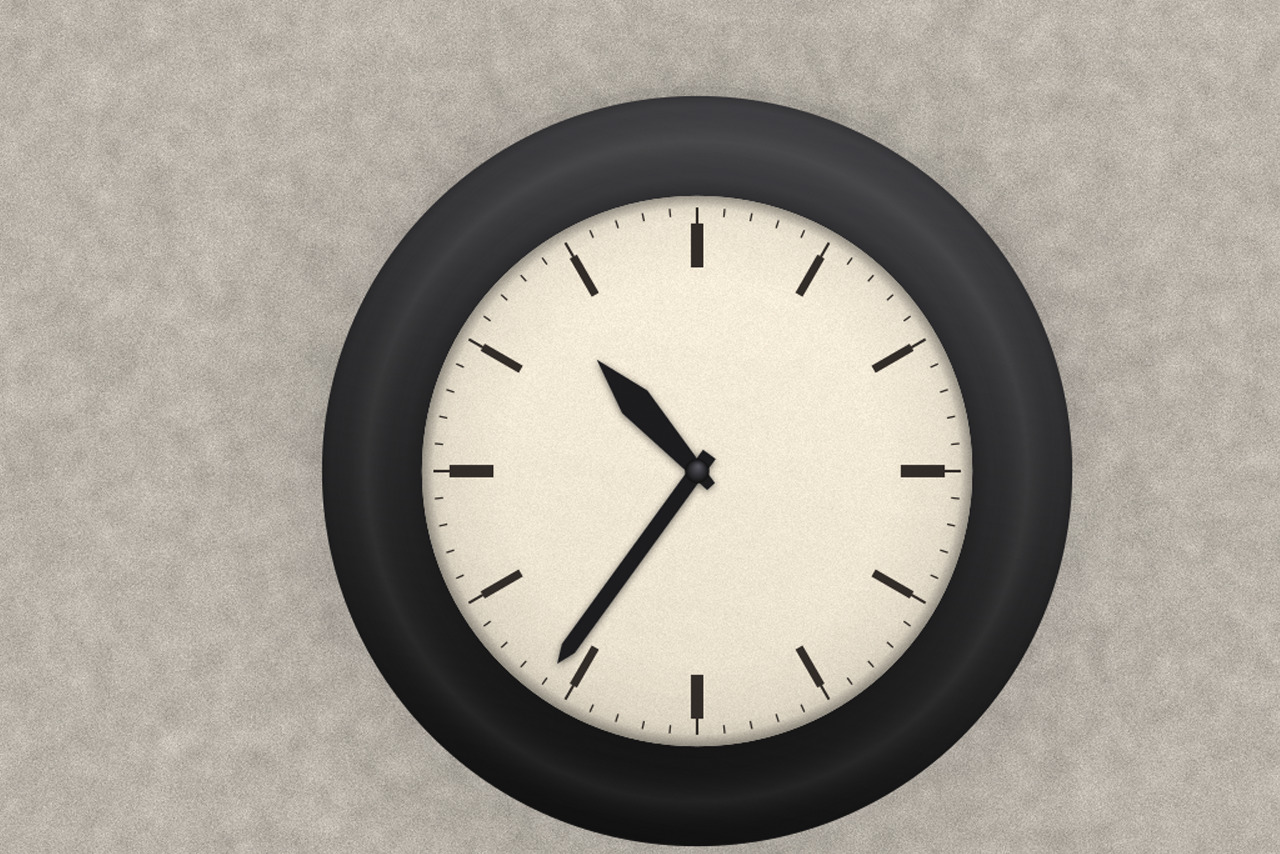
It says 10:36
